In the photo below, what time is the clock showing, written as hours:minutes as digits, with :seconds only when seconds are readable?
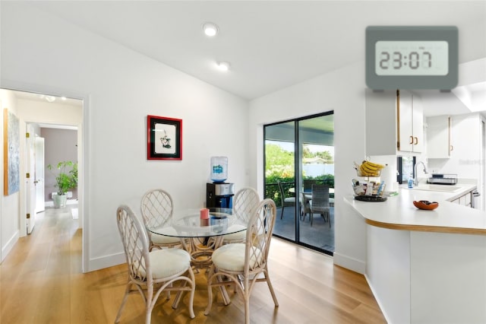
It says 23:07
